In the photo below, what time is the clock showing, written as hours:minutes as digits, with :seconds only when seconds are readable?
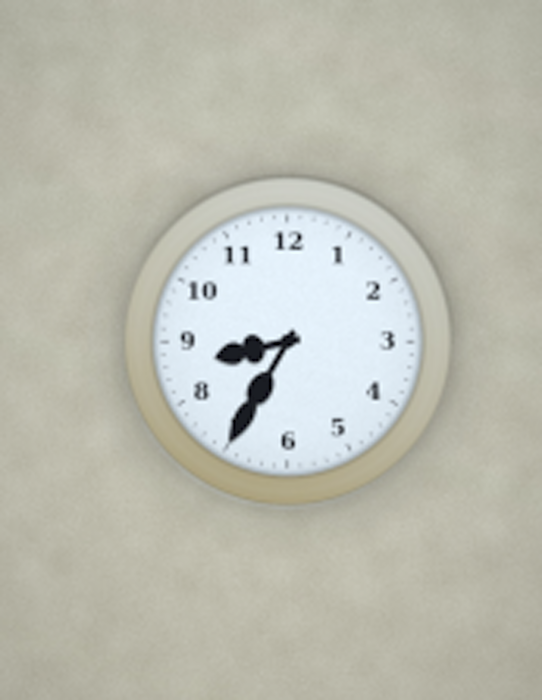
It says 8:35
